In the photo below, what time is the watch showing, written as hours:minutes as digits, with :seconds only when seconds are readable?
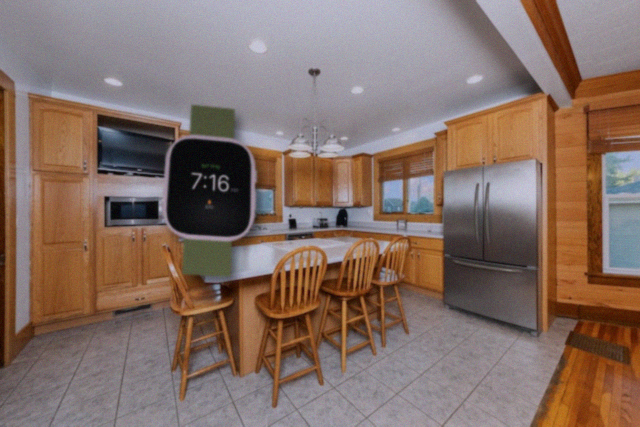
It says 7:16
